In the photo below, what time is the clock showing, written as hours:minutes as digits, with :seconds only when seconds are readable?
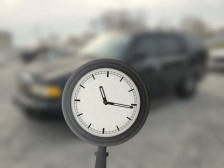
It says 11:16
